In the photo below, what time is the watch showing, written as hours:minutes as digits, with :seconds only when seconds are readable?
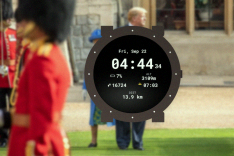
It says 4:44
